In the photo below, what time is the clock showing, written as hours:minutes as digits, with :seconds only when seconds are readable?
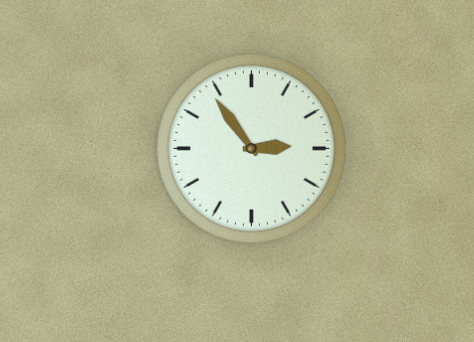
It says 2:54
